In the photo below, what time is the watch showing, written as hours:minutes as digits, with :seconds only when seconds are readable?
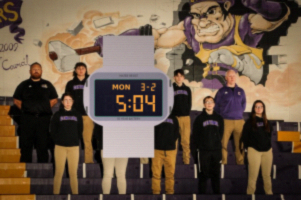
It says 5:04
